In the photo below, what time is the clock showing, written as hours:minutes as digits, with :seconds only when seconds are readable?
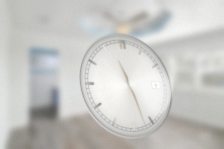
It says 11:27
